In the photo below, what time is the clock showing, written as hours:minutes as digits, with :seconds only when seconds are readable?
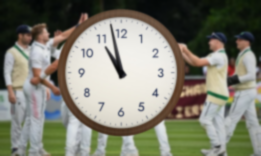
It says 10:58
